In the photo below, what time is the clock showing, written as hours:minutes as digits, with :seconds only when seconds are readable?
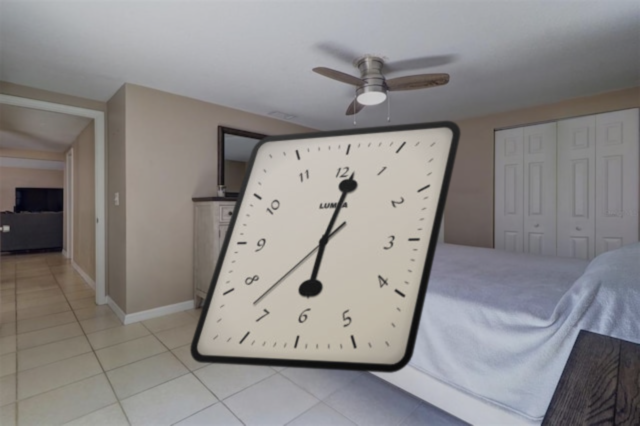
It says 6:01:37
